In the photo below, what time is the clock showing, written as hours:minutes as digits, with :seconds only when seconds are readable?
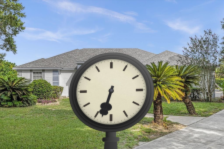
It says 6:33
